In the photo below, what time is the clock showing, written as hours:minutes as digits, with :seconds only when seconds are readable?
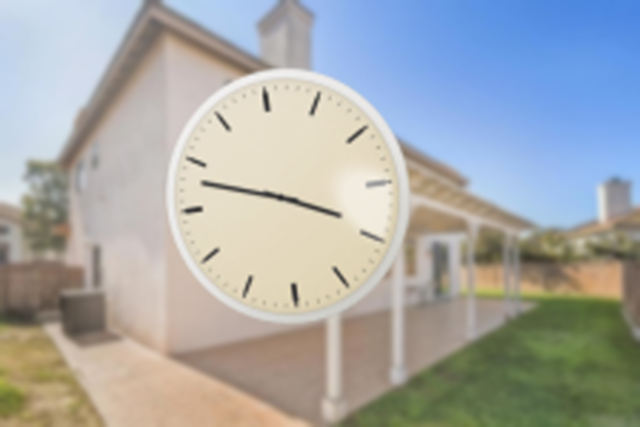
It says 3:48
